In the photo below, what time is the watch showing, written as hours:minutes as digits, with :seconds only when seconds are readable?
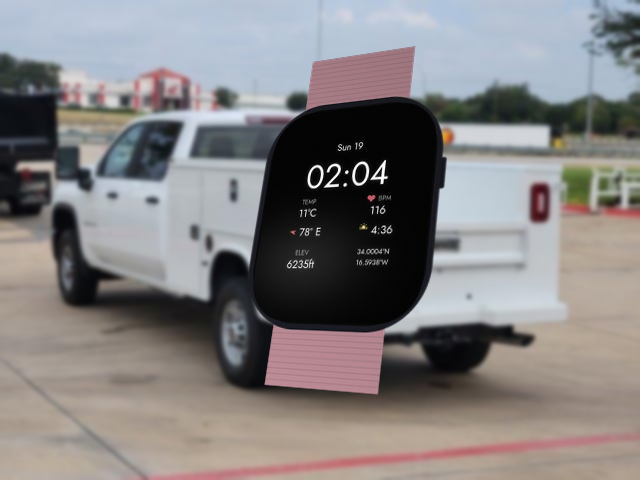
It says 2:04
